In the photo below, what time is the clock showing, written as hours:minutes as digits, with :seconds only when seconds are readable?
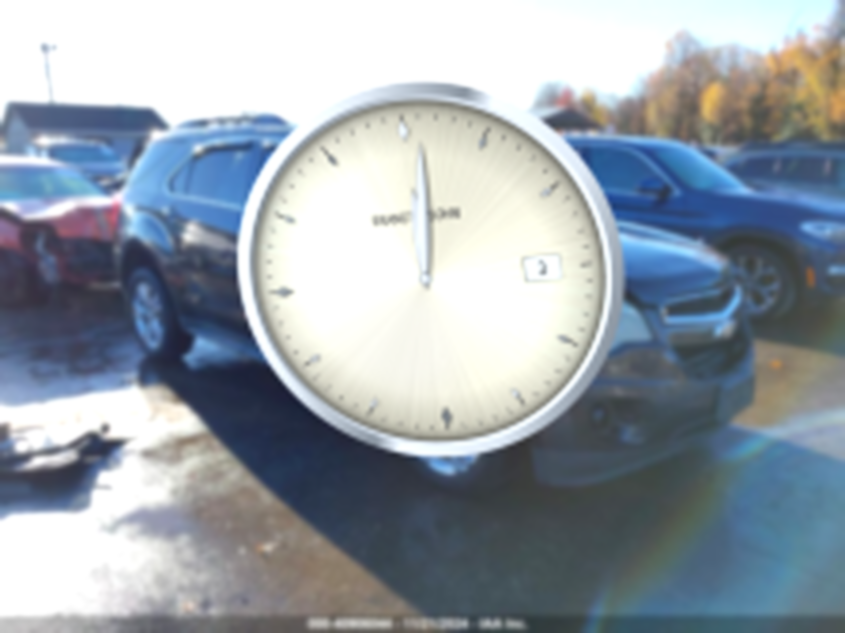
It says 12:01
